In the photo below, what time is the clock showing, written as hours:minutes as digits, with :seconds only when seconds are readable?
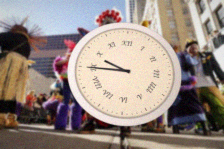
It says 9:45
